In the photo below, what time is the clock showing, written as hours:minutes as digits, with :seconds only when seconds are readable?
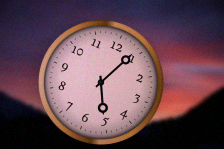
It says 5:04
